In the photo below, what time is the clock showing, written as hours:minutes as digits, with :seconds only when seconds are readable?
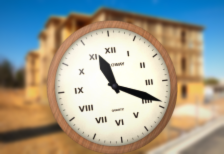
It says 11:19
